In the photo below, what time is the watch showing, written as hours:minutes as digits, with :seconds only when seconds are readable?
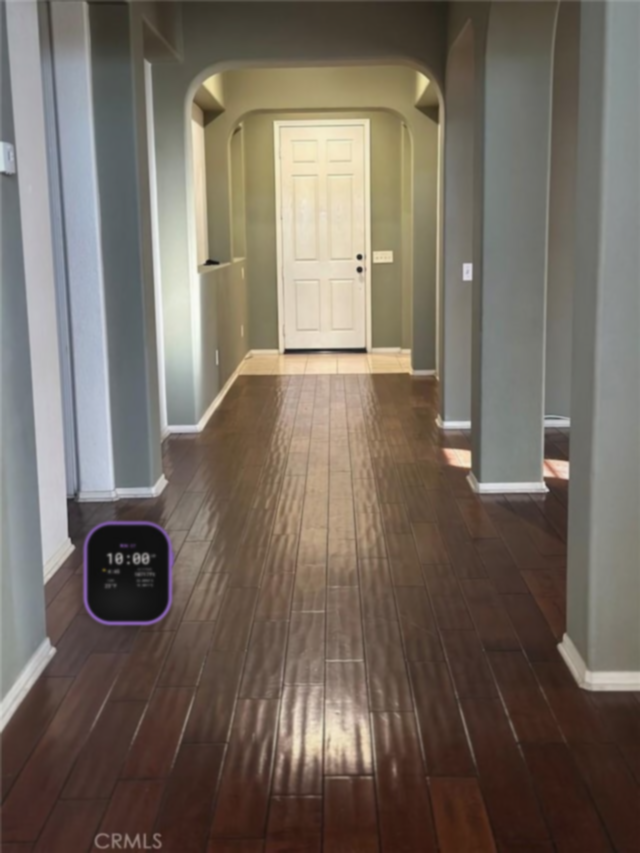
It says 10:00
